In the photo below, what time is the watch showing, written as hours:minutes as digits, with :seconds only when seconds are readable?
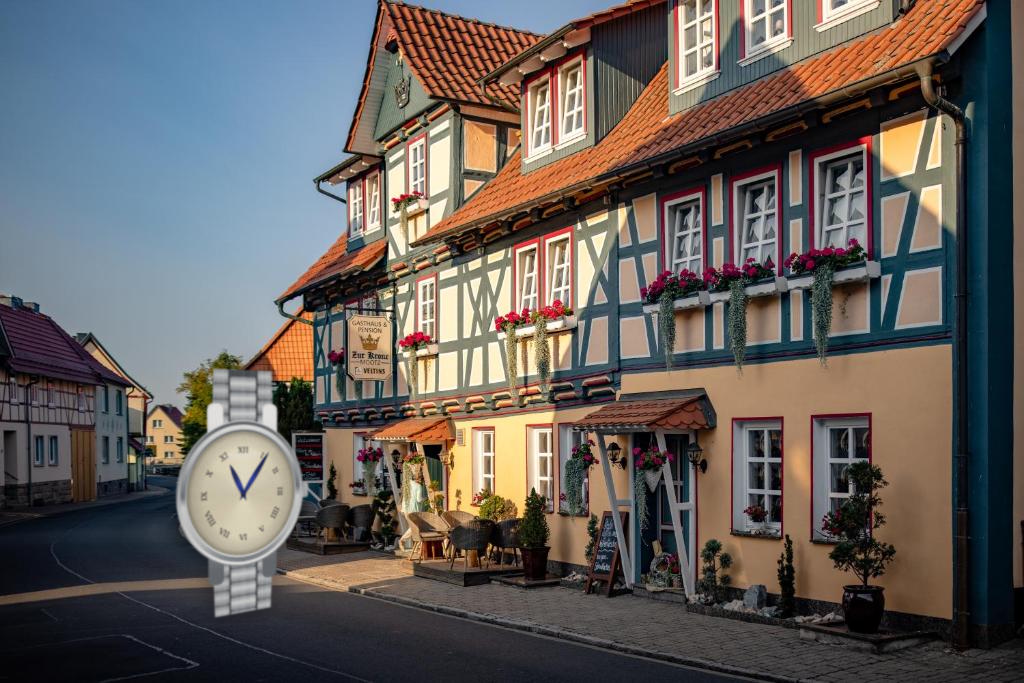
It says 11:06
